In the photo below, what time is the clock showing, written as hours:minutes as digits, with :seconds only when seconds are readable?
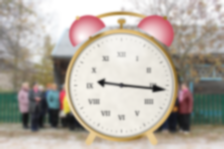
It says 9:16
